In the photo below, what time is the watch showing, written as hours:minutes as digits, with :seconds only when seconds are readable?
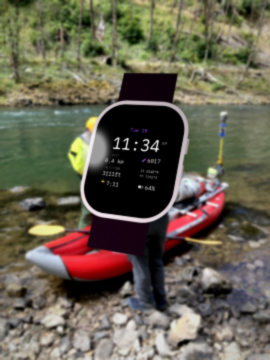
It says 11:34
